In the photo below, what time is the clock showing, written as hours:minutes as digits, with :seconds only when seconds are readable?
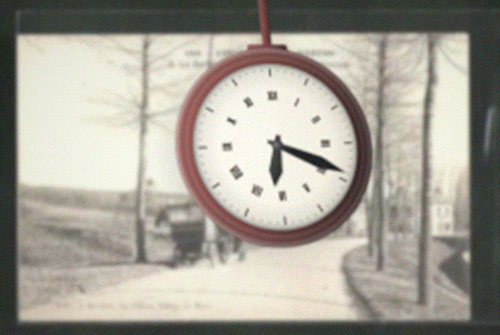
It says 6:19
